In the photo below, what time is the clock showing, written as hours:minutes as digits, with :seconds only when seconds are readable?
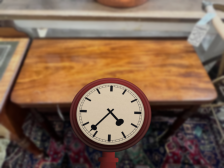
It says 4:37
